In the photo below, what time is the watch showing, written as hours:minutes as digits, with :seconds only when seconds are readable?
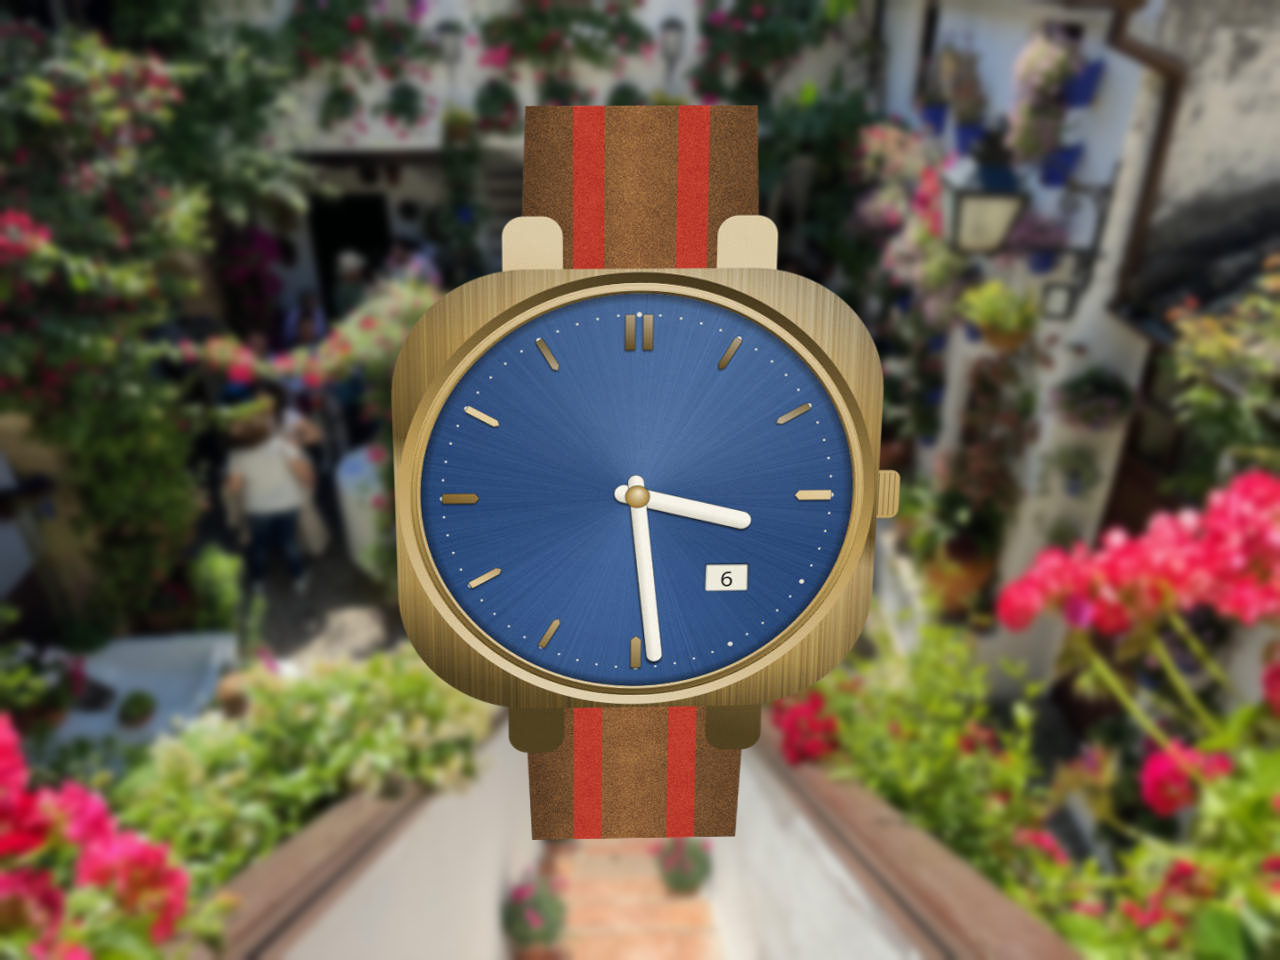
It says 3:29
